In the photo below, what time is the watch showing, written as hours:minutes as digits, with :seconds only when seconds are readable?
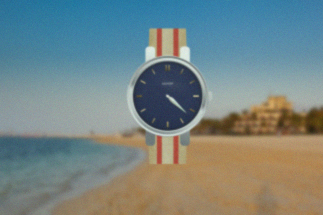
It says 4:22
